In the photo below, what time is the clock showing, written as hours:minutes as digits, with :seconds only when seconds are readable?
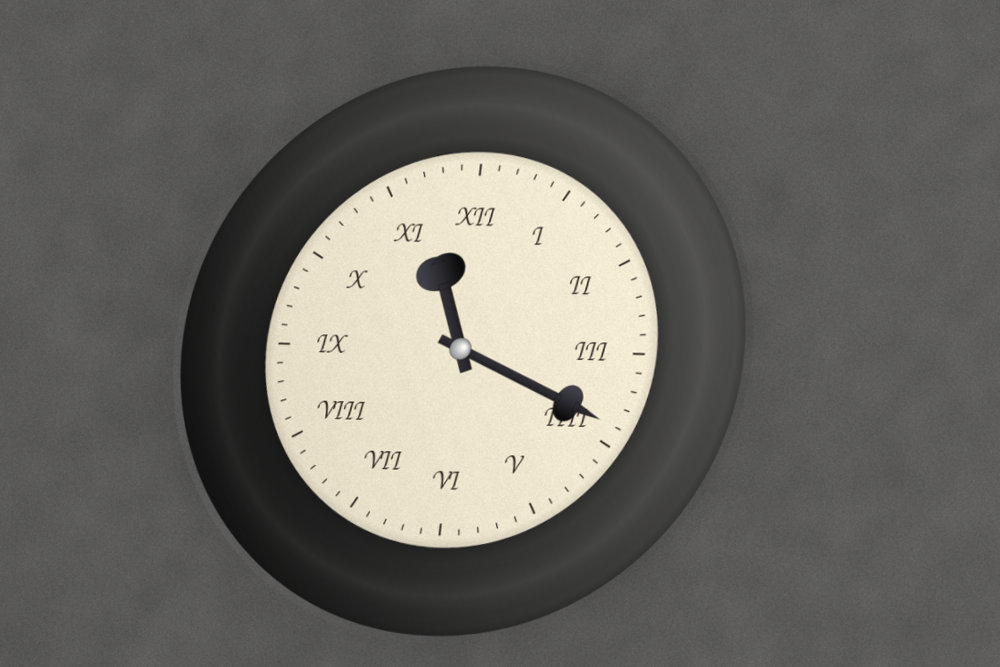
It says 11:19
